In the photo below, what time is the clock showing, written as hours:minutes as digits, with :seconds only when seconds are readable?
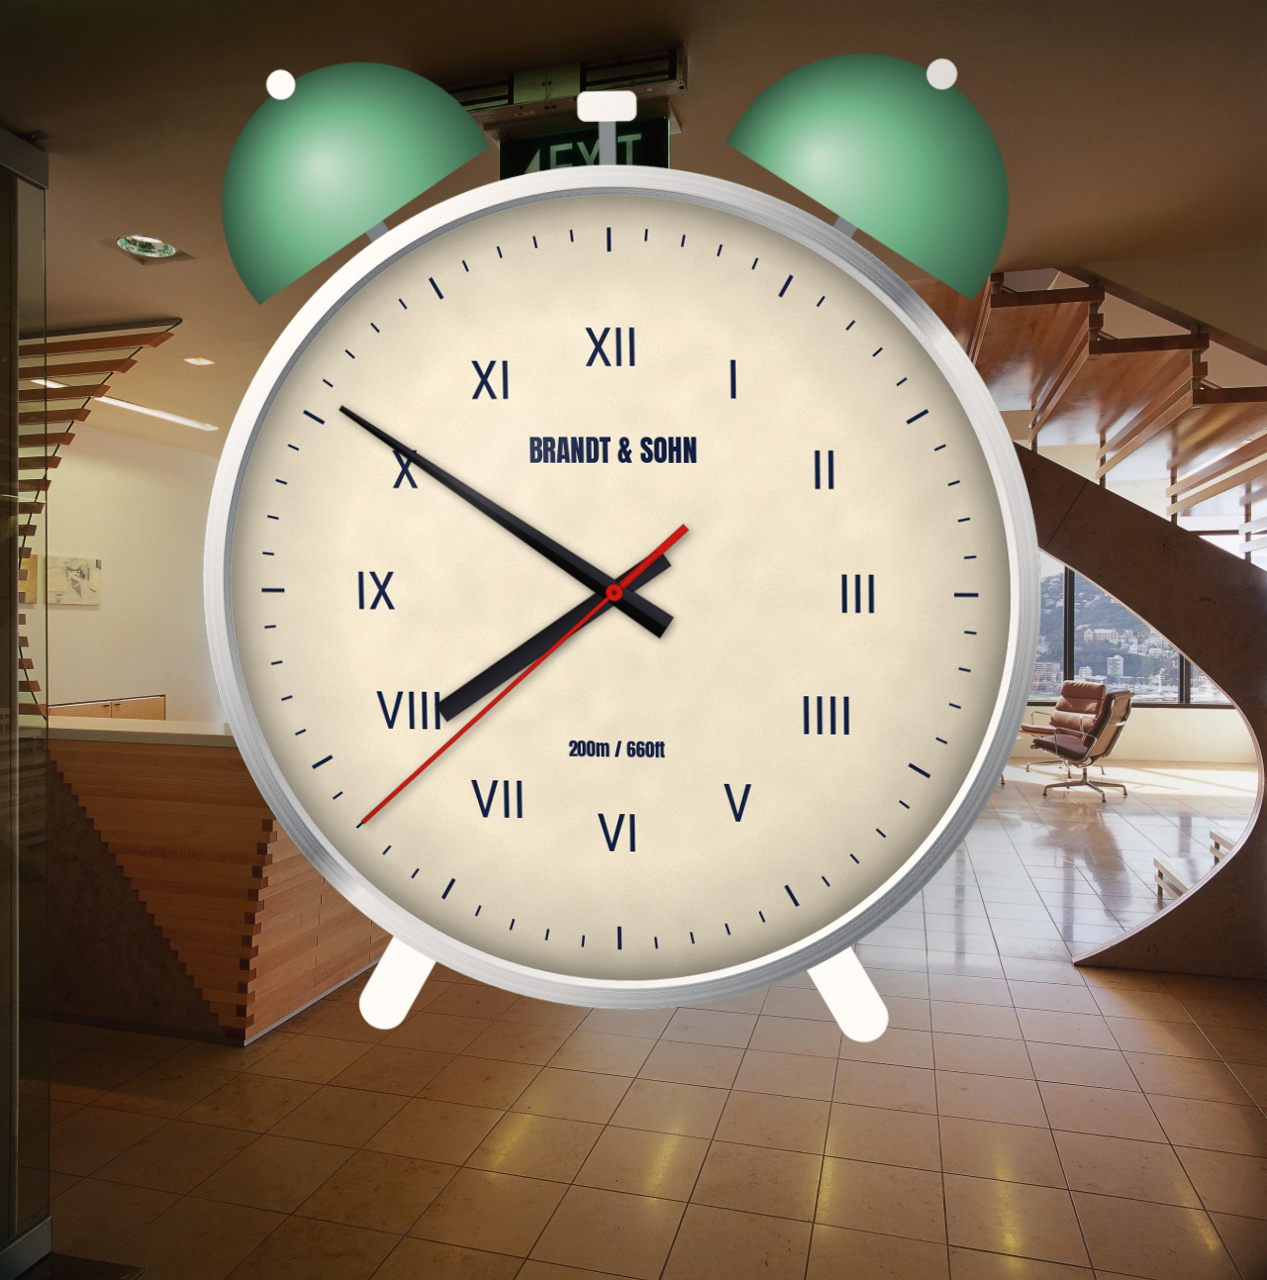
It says 7:50:38
